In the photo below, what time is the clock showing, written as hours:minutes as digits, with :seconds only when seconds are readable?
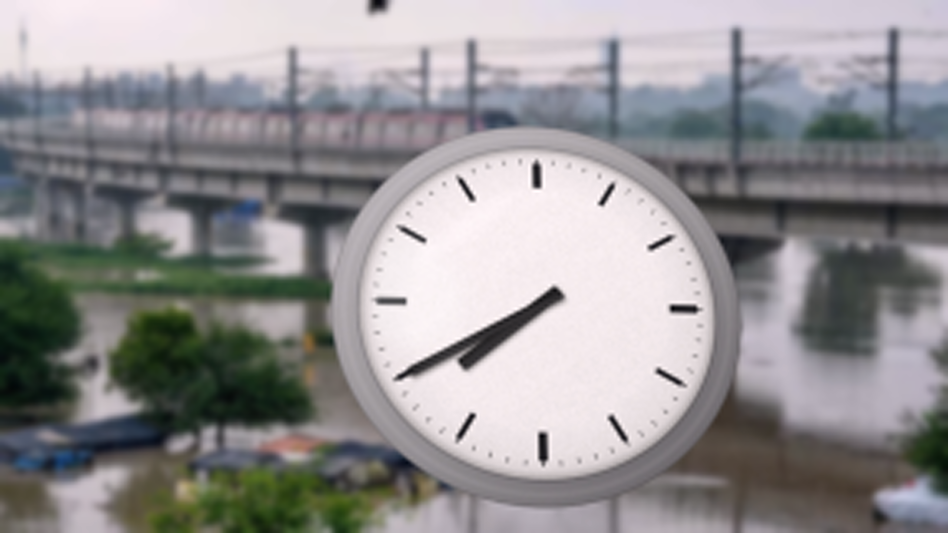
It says 7:40
